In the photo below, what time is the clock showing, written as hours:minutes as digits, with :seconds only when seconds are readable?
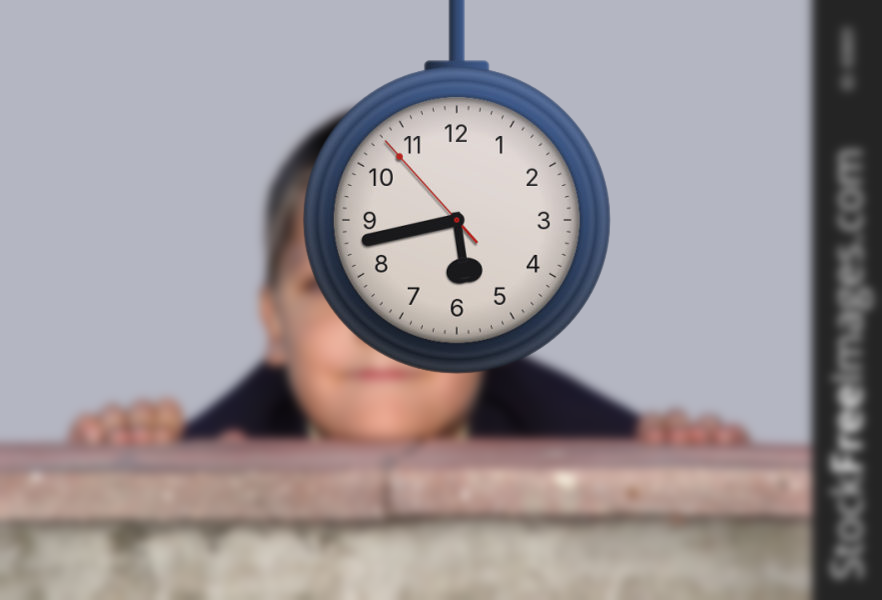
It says 5:42:53
